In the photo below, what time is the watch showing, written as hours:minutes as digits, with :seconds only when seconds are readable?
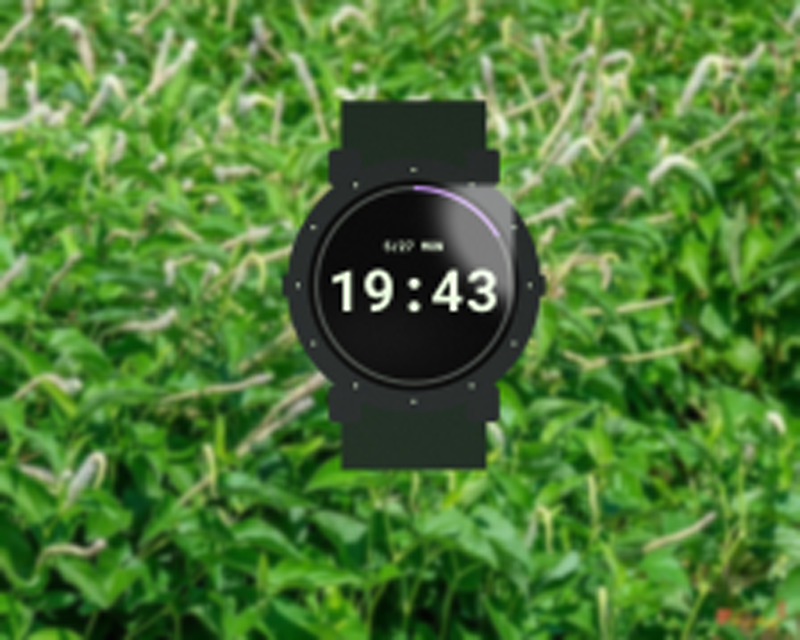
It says 19:43
